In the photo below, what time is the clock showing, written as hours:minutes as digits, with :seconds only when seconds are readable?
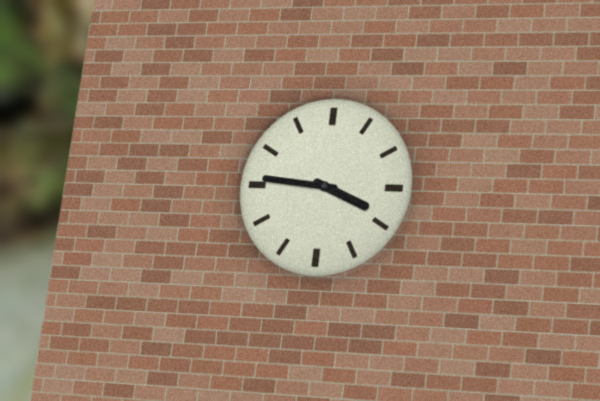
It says 3:46
